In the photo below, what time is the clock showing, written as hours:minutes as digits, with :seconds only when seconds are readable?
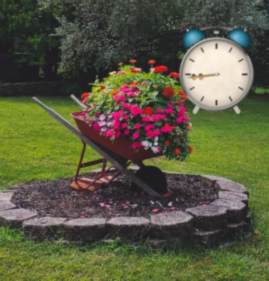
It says 8:44
